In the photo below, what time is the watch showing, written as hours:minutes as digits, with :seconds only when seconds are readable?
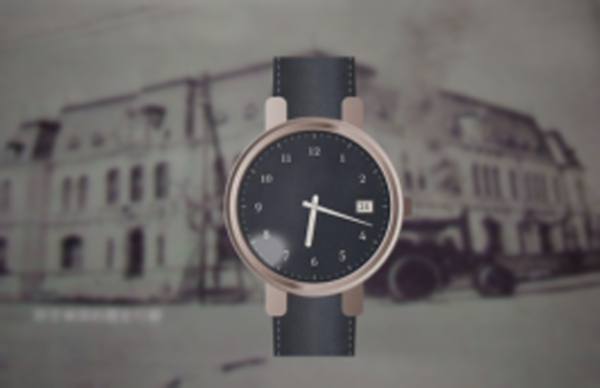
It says 6:18
